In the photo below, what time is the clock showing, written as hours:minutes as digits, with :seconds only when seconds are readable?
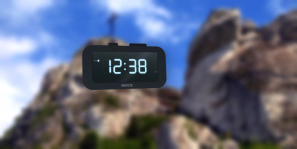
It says 12:38
